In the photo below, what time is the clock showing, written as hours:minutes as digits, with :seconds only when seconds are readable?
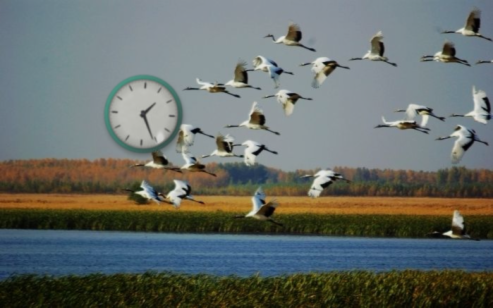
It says 1:26
